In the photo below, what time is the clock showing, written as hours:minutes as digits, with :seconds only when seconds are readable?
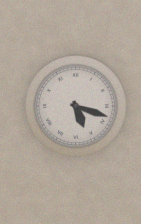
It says 5:18
